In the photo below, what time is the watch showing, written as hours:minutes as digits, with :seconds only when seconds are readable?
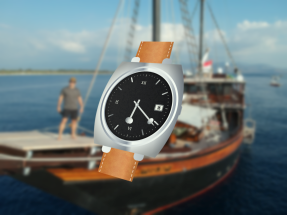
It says 6:21
